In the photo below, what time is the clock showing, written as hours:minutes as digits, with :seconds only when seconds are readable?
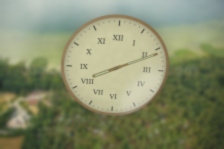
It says 8:11
